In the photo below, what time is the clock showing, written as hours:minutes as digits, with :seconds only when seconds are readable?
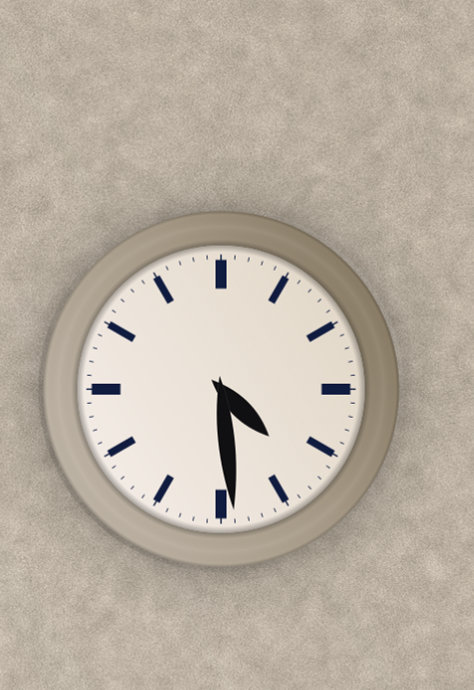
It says 4:29
